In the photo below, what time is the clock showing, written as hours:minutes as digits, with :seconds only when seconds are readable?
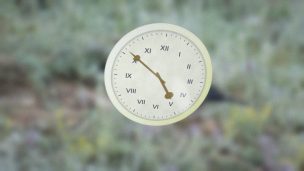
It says 4:51
